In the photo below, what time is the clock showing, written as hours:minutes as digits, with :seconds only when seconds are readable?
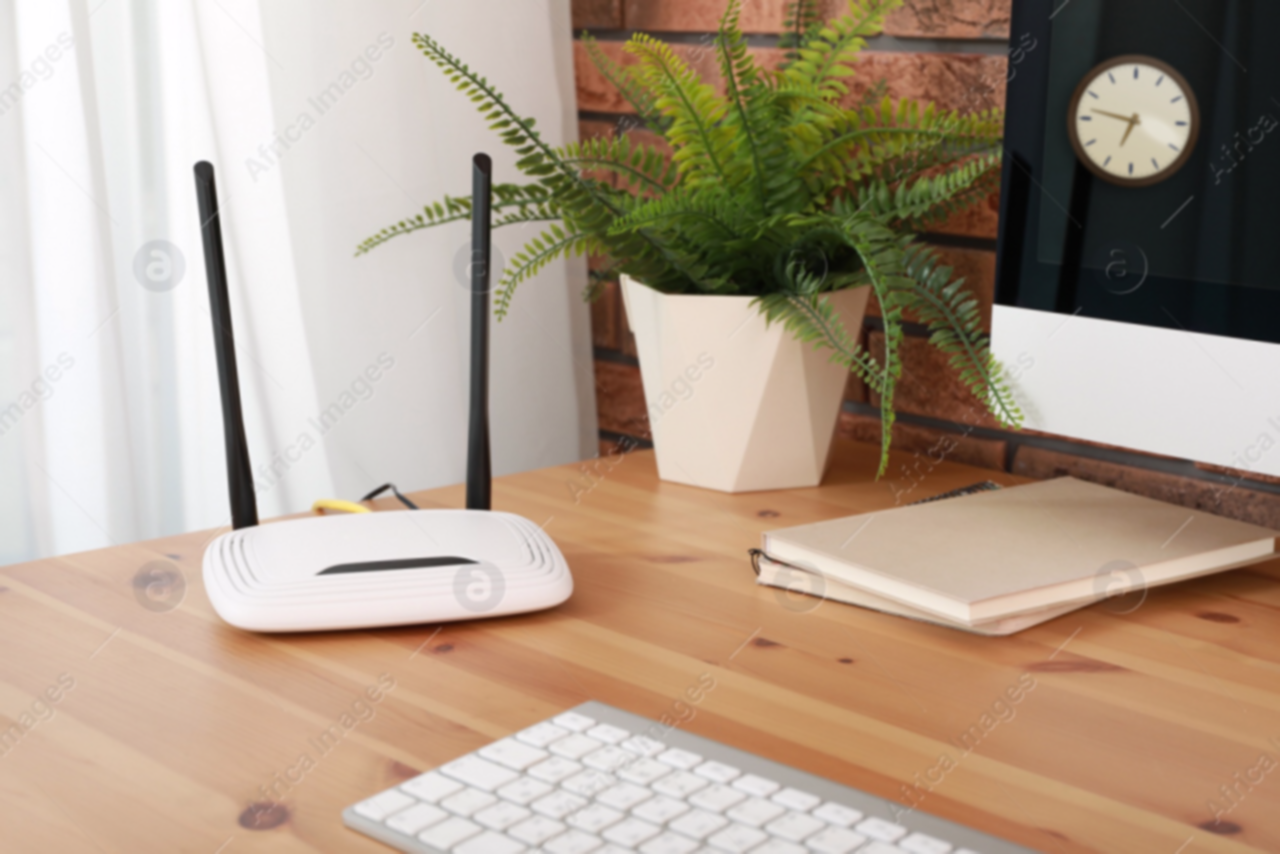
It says 6:47
